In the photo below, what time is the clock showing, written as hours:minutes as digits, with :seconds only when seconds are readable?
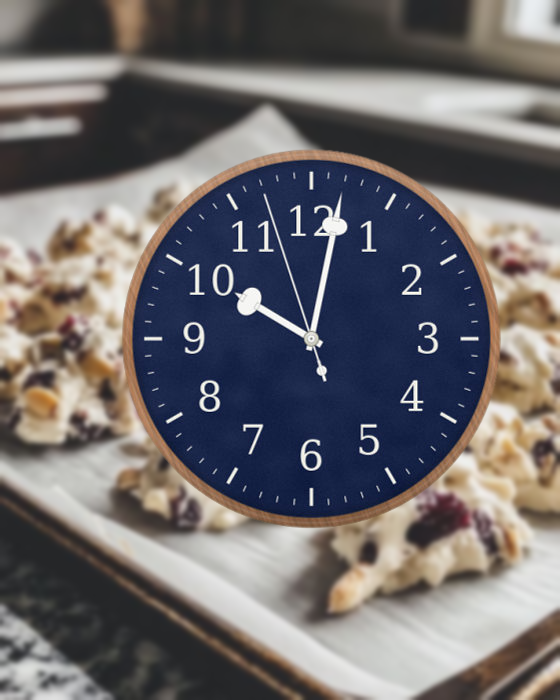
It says 10:01:57
